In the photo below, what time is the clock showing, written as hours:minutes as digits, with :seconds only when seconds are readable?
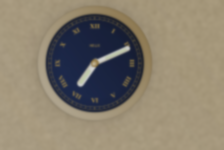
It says 7:11
